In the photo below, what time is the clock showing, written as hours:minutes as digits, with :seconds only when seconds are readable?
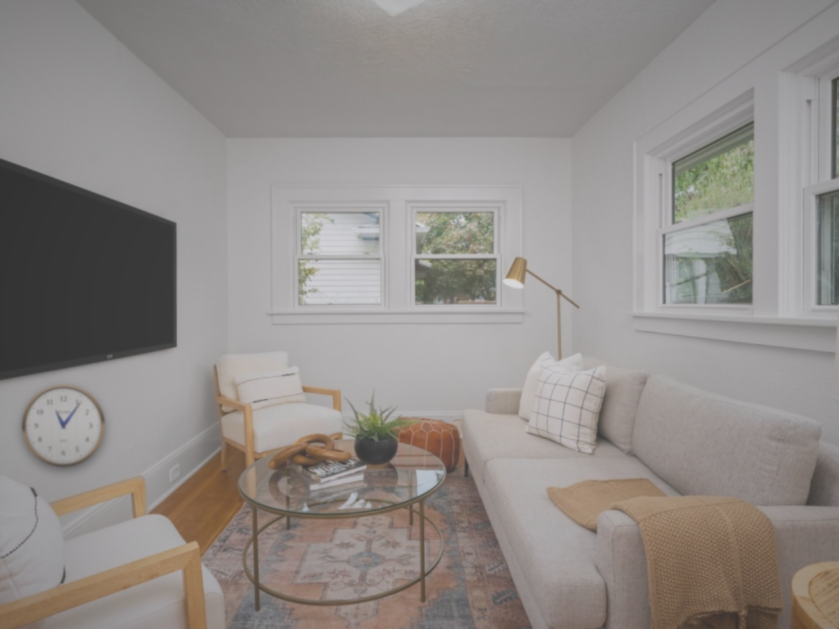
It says 11:06
